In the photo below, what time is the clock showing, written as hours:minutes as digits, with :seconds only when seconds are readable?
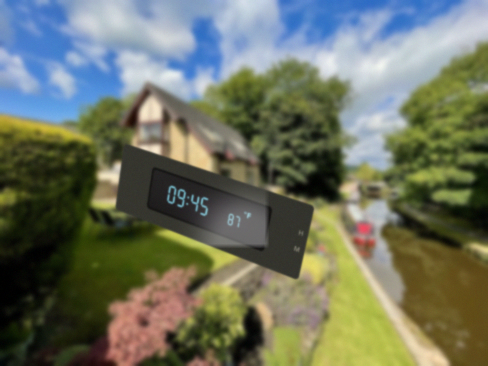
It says 9:45
